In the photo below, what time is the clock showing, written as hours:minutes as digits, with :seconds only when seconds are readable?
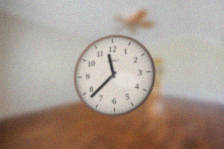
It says 11:38
